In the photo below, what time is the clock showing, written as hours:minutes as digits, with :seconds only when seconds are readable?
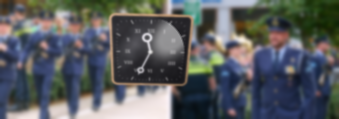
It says 11:34
